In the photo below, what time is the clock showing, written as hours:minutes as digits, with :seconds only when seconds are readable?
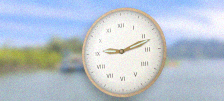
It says 9:12
